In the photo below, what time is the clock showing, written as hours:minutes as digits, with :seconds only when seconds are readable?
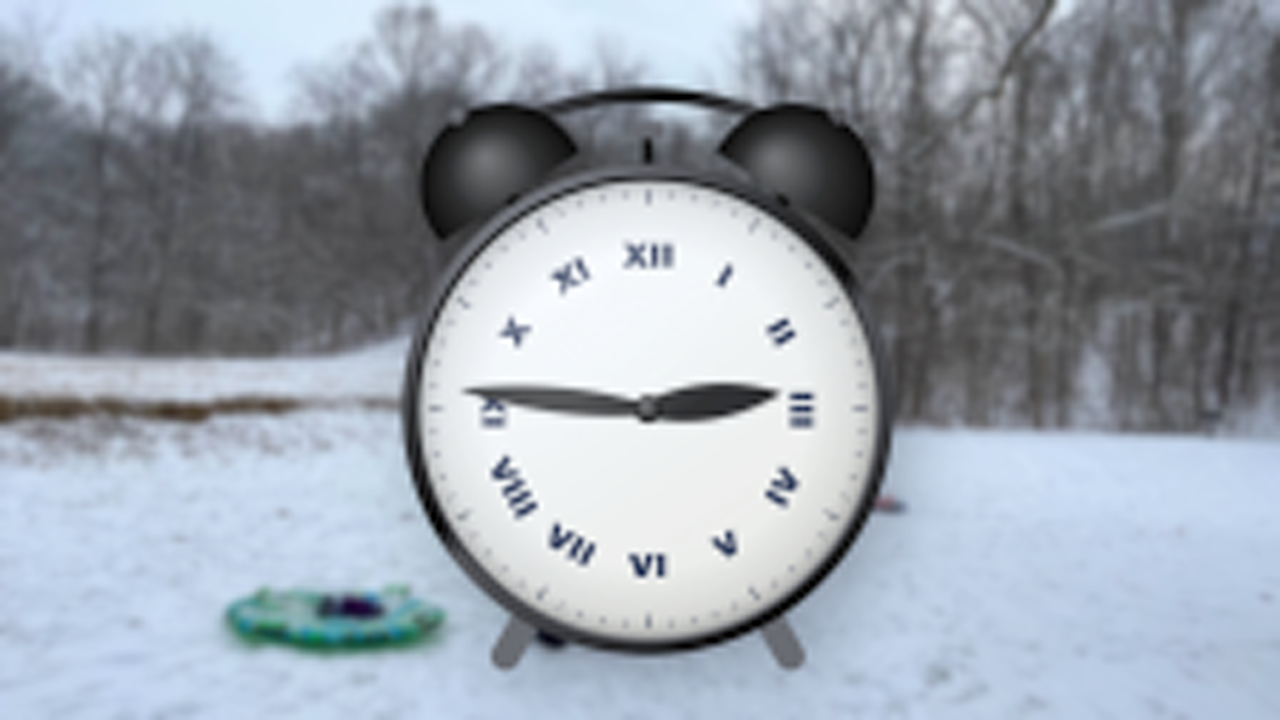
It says 2:46
